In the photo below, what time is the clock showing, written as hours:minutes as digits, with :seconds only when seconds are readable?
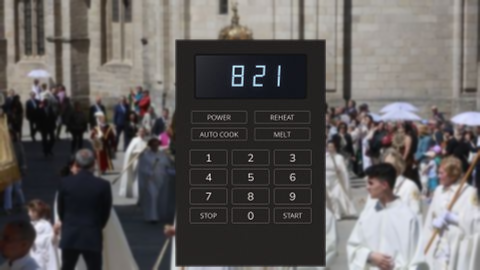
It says 8:21
